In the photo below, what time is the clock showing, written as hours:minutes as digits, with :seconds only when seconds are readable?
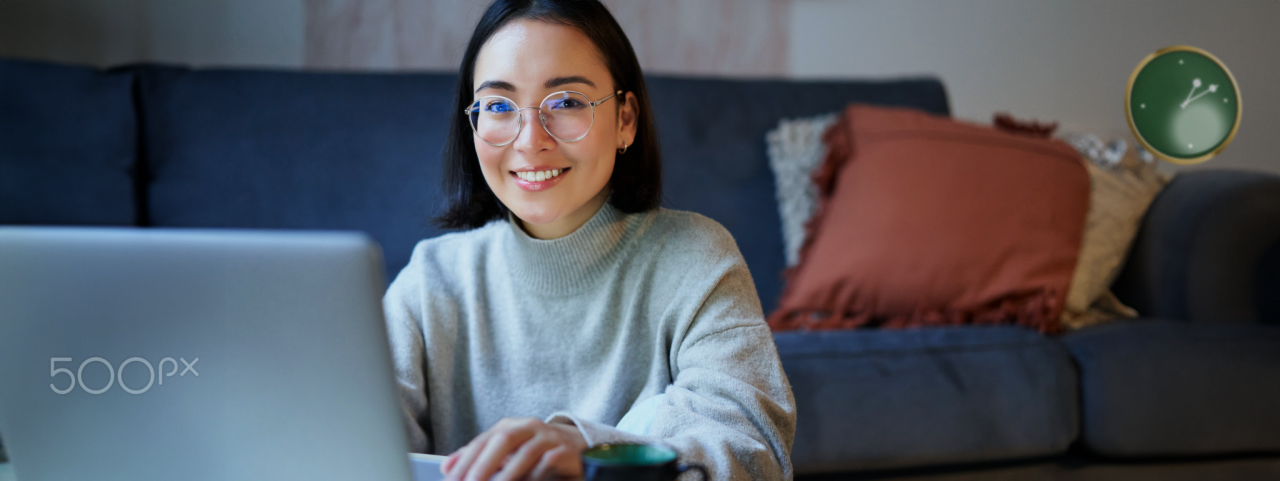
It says 1:11
